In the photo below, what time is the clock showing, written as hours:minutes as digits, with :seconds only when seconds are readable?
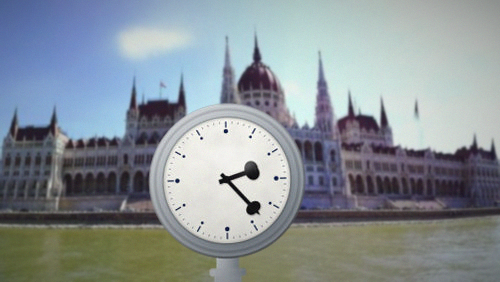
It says 2:23
